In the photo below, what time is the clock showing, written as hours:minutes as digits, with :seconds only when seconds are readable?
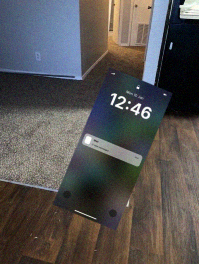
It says 12:46
